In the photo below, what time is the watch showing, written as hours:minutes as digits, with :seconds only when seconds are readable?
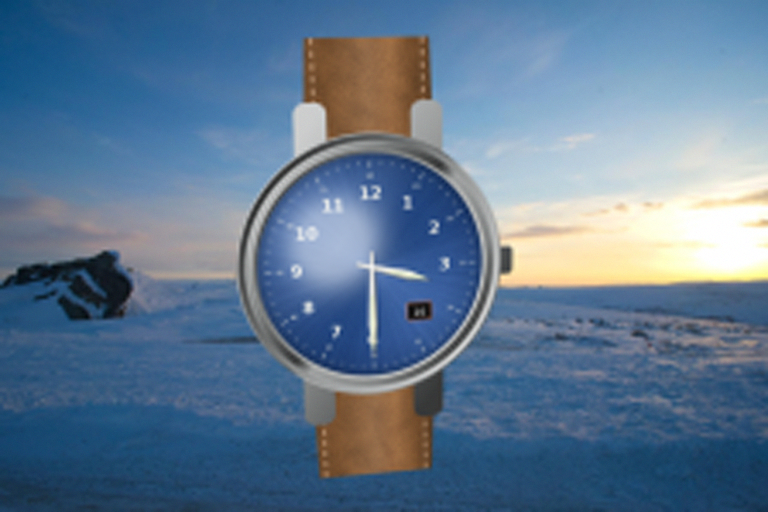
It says 3:30
